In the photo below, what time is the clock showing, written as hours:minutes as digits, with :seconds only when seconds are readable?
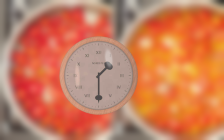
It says 1:30
